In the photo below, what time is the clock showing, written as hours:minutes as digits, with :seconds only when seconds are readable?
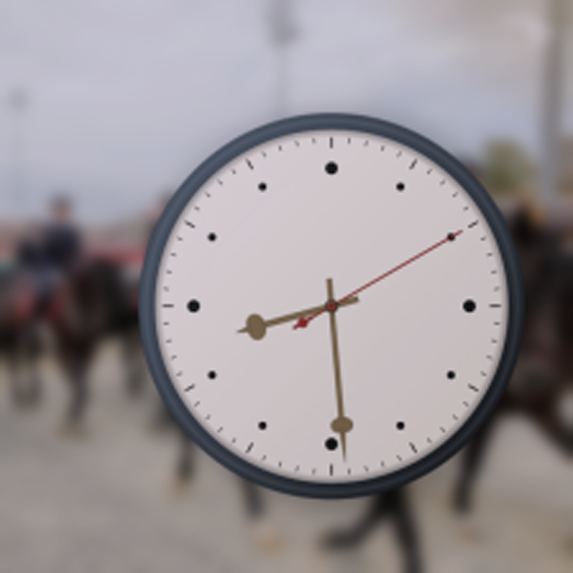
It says 8:29:10
